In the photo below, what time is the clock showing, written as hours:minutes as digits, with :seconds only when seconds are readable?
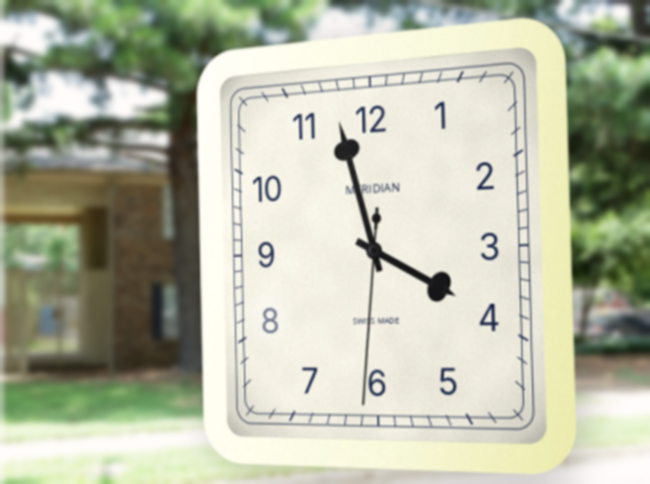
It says 3:57:31
